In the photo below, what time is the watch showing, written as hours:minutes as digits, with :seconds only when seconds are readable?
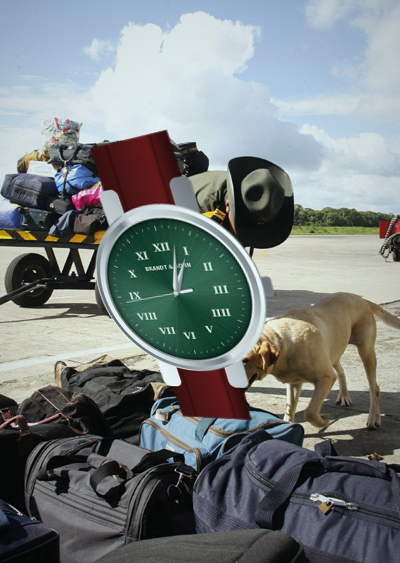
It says 1:02:44
